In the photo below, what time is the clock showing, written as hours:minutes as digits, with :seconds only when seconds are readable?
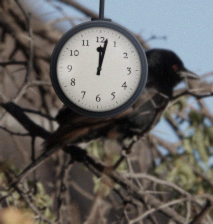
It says 12:02
